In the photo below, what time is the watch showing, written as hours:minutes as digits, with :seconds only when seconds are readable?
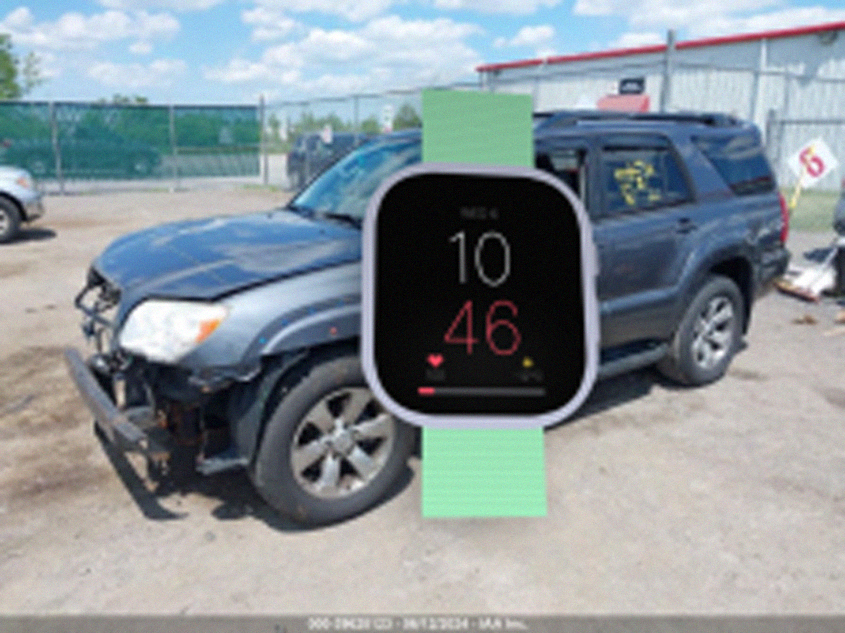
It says 10:46
